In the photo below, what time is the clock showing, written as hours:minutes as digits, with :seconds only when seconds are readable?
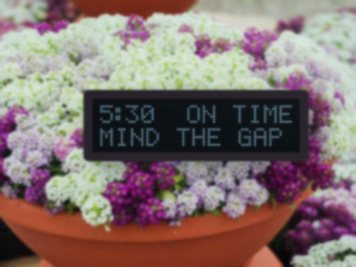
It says 5:30
